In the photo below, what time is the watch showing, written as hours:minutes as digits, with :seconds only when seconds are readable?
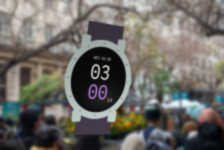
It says 3:00
